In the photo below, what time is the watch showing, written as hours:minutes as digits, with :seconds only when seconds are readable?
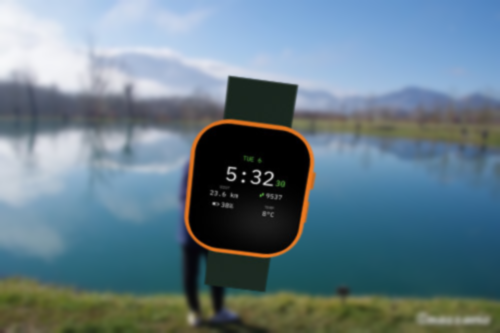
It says 5:32
